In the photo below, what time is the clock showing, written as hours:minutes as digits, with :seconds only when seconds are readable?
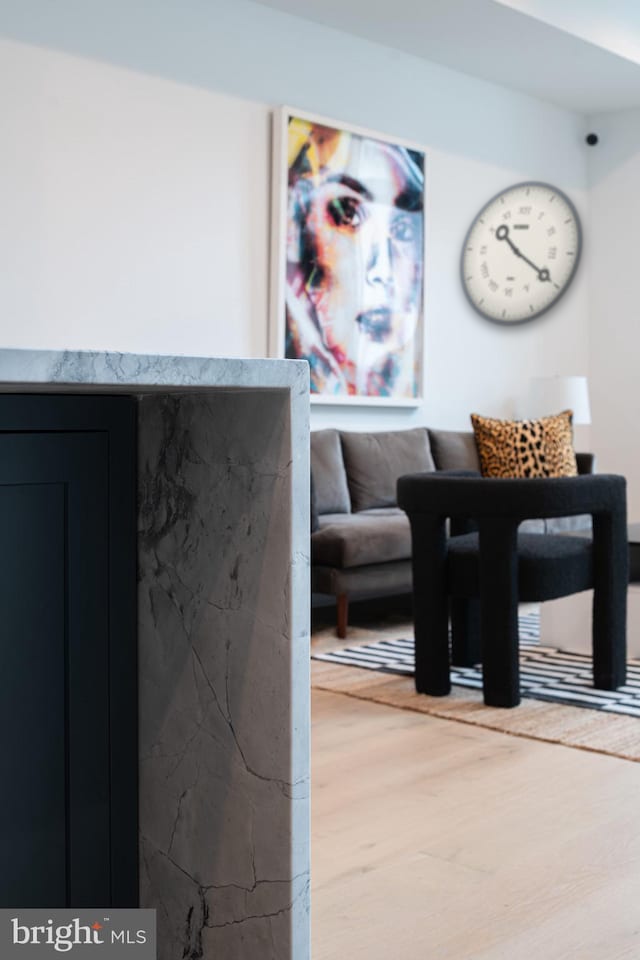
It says 10:20
